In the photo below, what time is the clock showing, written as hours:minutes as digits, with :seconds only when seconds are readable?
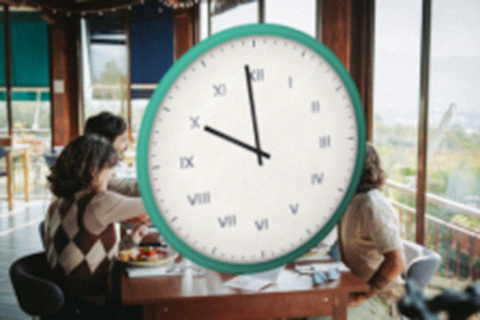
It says 9:59
